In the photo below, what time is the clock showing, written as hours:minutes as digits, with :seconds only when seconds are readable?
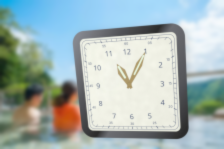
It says 11:05
